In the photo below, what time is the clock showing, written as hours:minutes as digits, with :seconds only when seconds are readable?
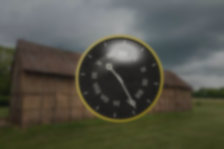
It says 10:24
